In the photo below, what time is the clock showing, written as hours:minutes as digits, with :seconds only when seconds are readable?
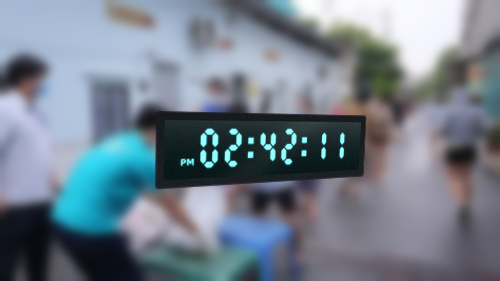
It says 2:42:11
